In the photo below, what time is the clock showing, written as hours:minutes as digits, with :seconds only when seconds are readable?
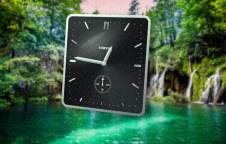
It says 12:46
